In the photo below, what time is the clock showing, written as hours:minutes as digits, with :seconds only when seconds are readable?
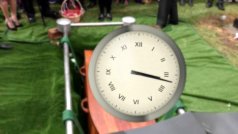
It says 3:17
